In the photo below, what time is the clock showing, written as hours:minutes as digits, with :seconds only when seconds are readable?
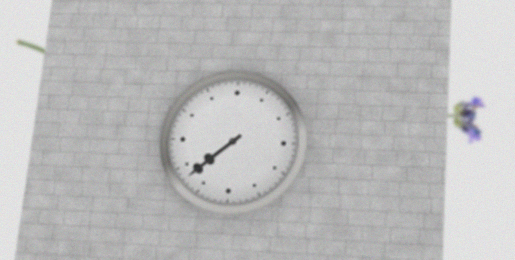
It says 7:38
